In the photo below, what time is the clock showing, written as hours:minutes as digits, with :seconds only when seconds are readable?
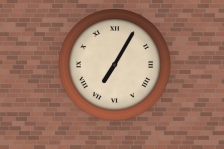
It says 7:05
